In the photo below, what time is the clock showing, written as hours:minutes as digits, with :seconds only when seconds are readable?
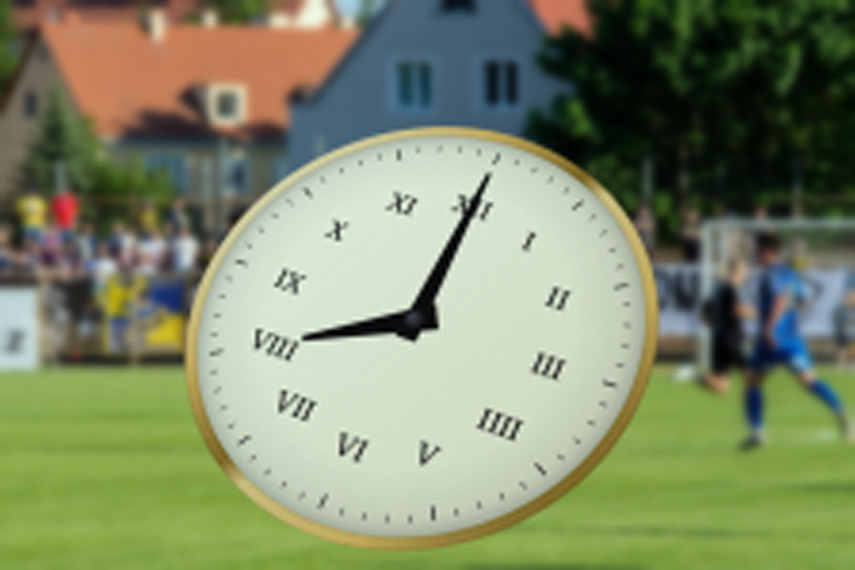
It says 8:00
